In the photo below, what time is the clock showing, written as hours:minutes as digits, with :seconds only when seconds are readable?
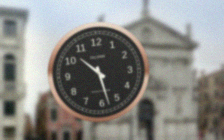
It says 10:28
